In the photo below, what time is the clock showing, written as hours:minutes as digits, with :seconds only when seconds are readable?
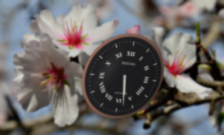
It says 5:28
